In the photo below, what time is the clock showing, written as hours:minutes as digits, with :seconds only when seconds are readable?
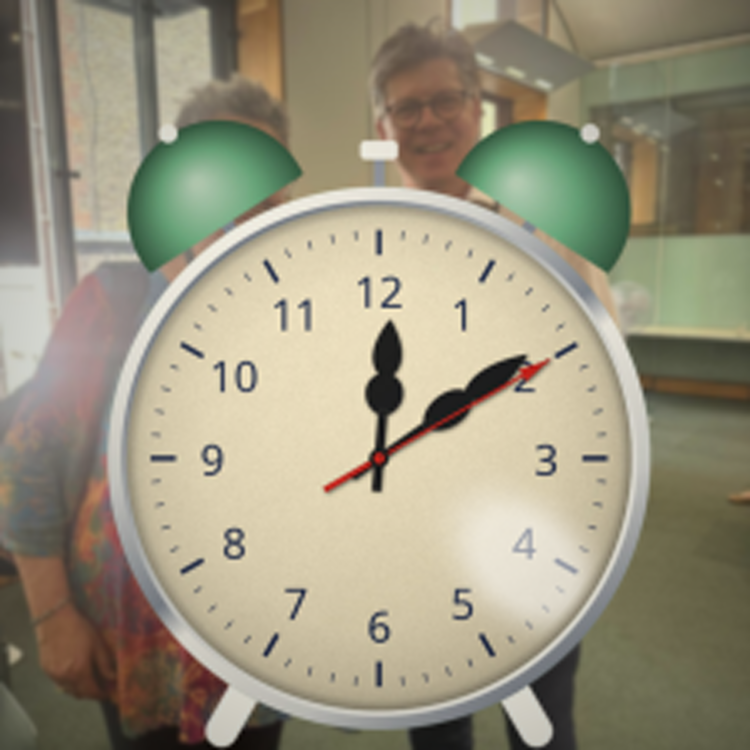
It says 12:09:10
